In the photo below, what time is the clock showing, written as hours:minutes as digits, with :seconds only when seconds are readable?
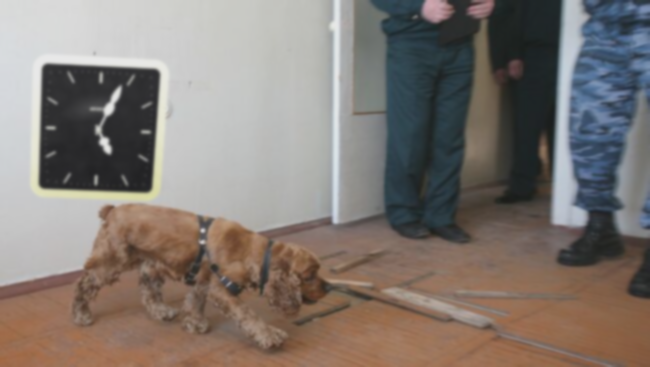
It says 5:04
